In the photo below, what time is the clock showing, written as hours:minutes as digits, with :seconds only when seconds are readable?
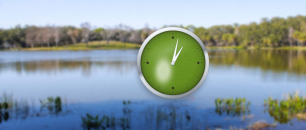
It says 1:02
